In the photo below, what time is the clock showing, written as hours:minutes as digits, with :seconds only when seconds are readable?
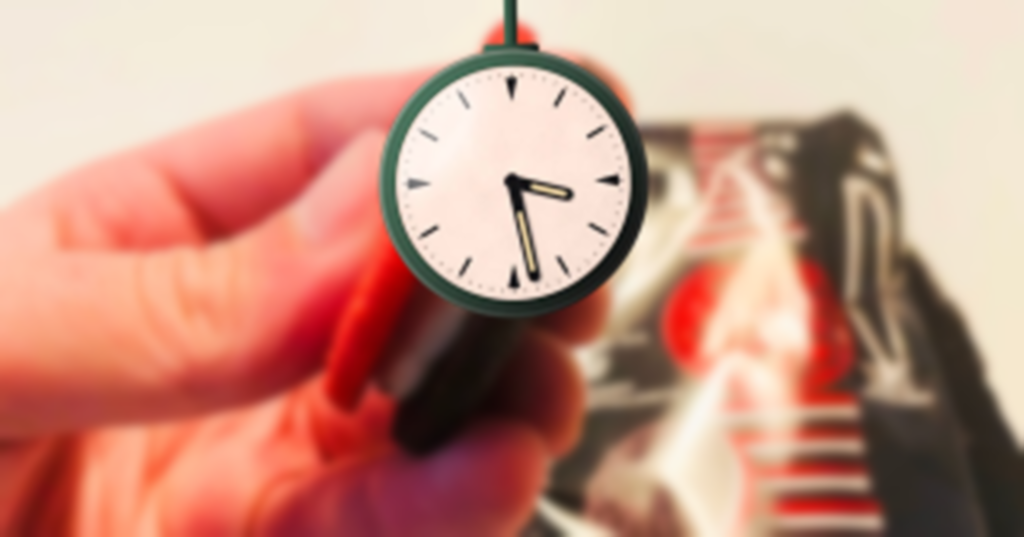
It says 3:28
